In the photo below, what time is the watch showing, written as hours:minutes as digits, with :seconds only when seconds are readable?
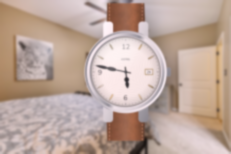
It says 5:47
